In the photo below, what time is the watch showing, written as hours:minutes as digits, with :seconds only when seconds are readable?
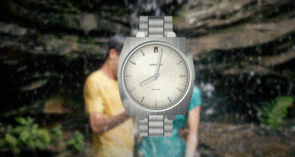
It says 8:02
